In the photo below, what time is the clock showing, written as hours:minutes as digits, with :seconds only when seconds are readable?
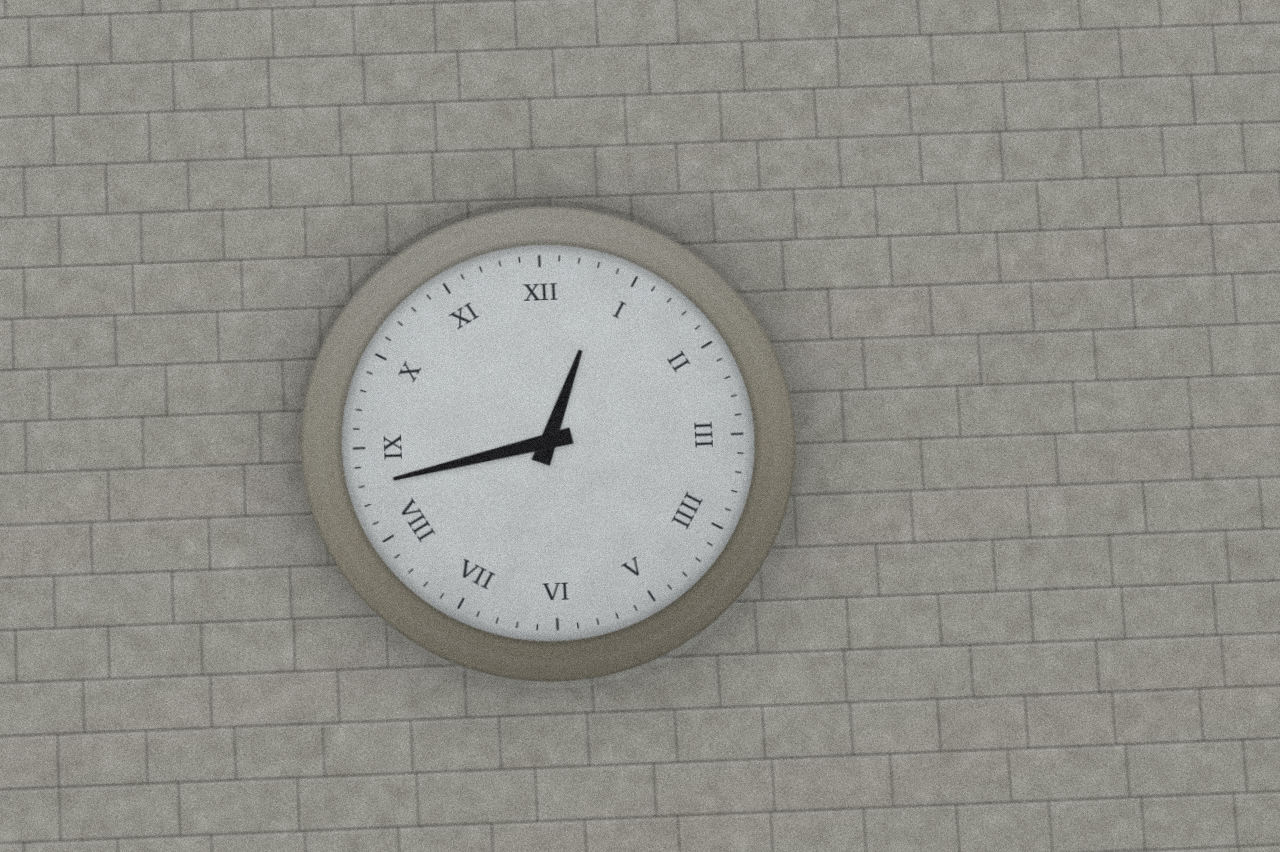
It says 12:43
